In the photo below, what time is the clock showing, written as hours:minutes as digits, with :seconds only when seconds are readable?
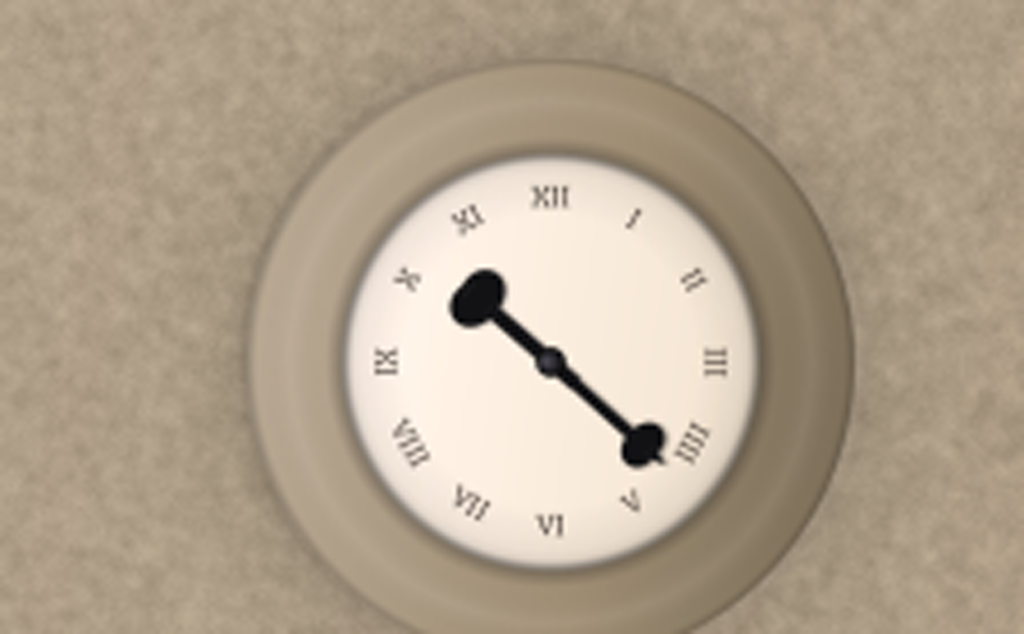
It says 10:22
